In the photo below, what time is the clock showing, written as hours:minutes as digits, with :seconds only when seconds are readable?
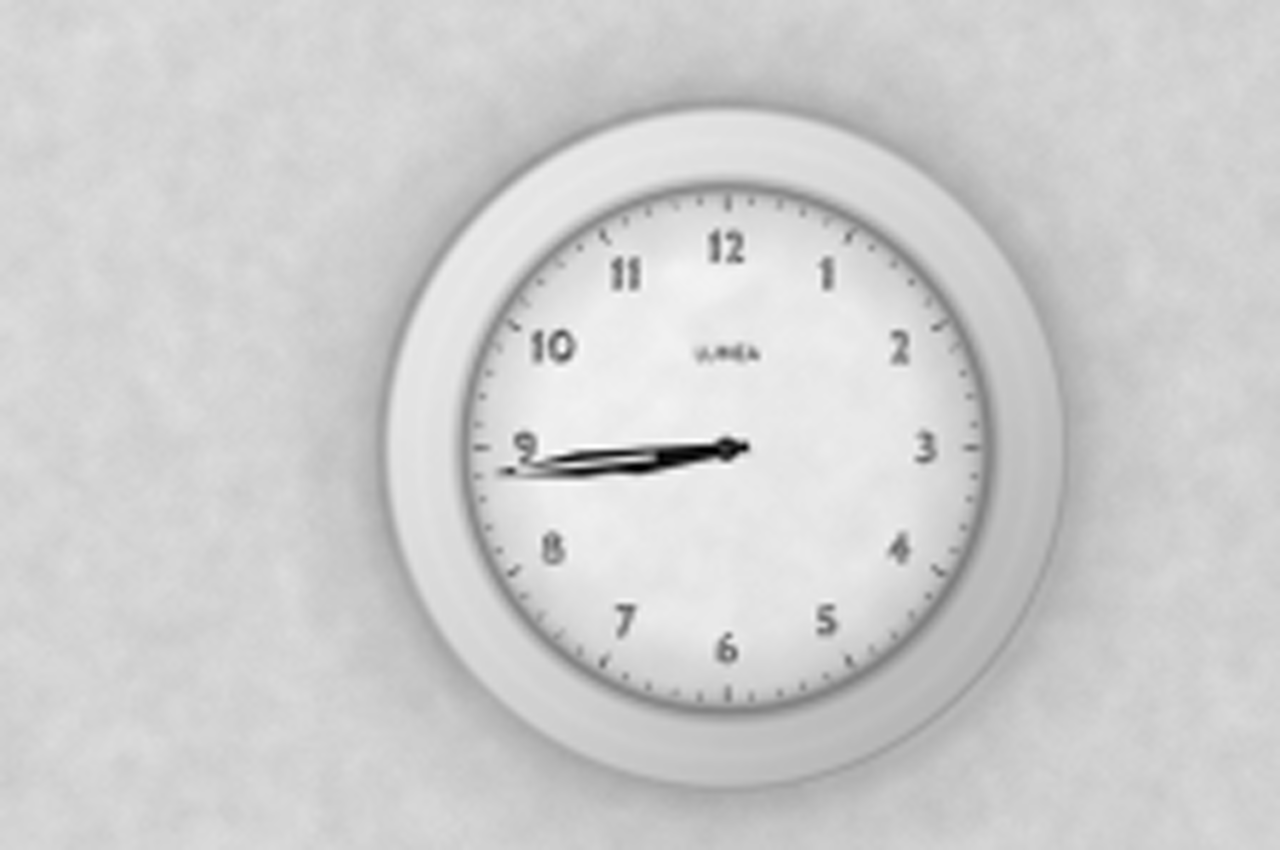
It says 8:44
